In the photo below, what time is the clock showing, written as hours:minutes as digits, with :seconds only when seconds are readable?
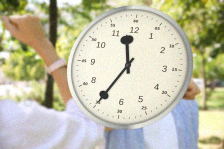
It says 11:35
